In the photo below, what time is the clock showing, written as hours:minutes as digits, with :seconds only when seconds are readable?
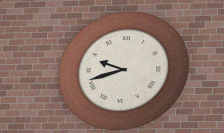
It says 9:42
